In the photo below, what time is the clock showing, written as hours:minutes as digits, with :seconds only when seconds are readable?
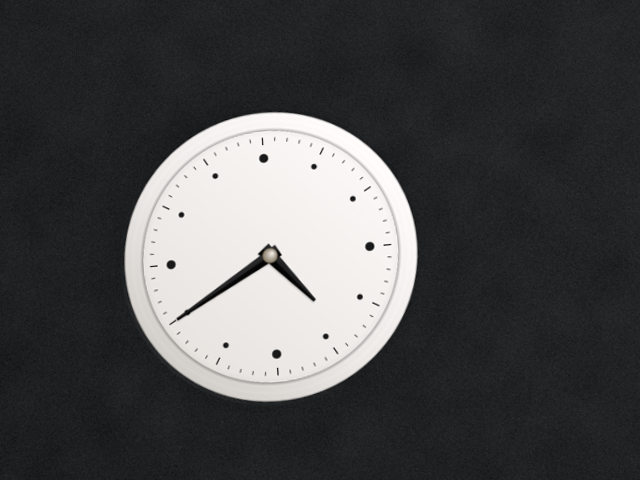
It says 4:40
